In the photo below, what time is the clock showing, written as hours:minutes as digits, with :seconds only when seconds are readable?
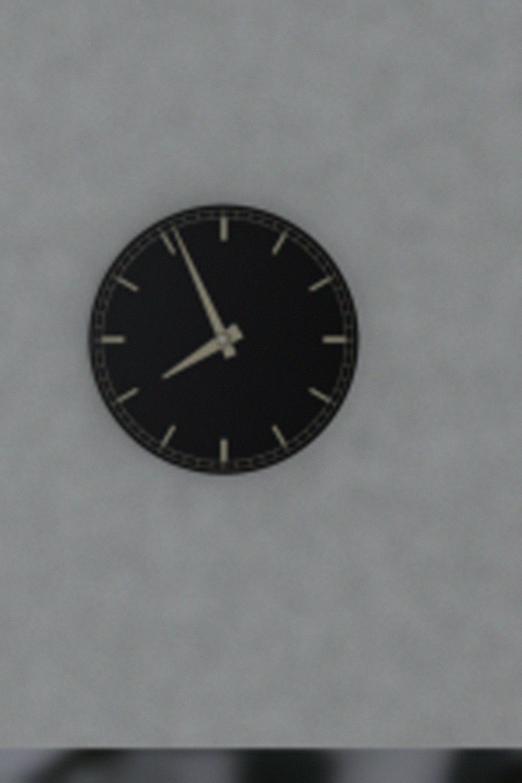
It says 7:56
